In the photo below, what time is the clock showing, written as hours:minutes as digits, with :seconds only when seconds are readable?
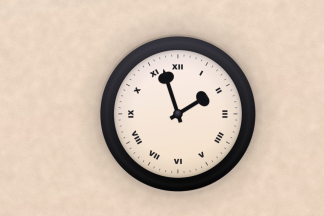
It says 1:57
